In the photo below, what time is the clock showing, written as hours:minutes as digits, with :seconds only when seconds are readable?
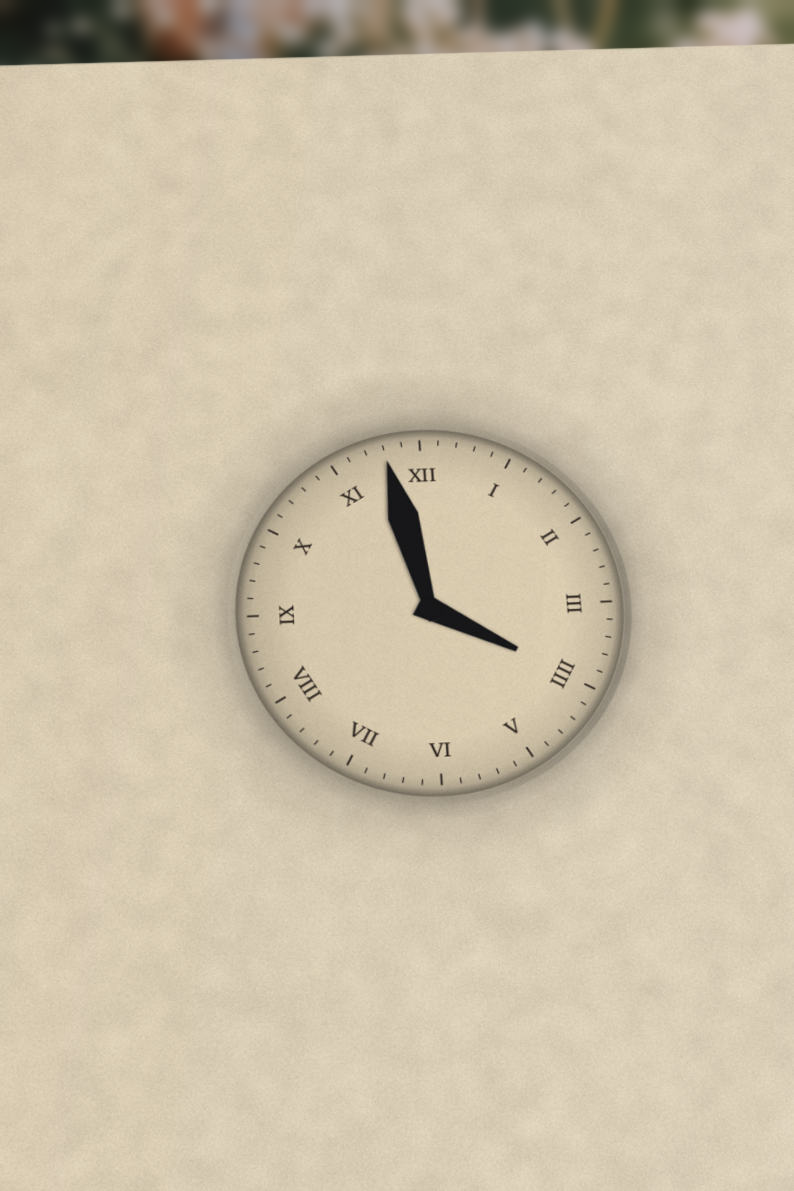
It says 3:58
